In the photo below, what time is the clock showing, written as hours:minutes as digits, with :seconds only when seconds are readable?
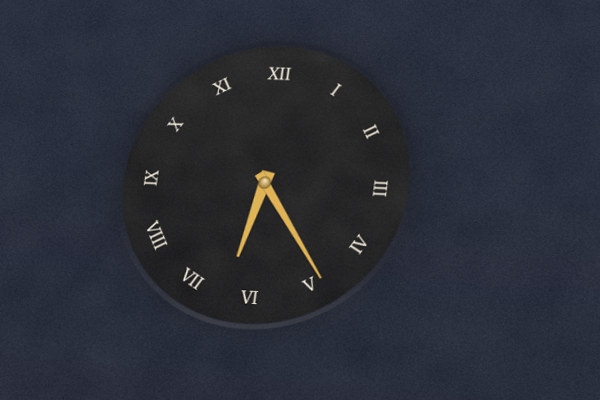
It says 6:24
